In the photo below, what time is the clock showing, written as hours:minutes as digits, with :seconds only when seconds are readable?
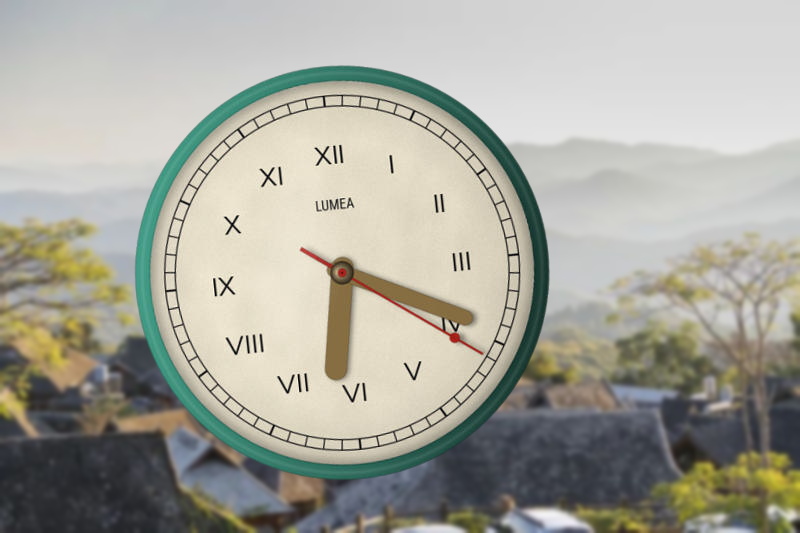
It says 6:19:21
